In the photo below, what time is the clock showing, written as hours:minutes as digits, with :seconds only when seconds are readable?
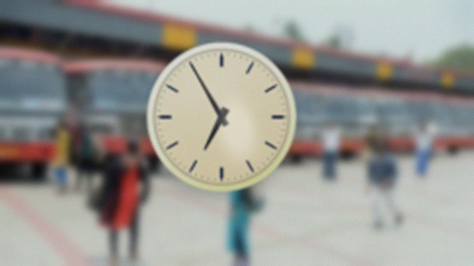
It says 6:55
